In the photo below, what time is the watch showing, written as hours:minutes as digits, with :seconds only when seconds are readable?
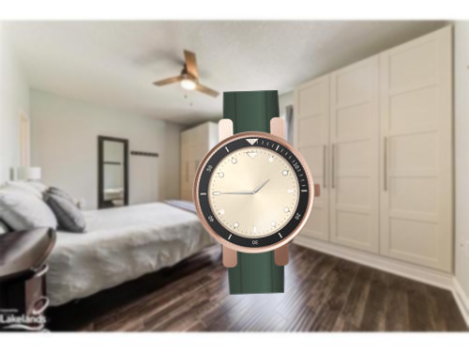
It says 1:45
